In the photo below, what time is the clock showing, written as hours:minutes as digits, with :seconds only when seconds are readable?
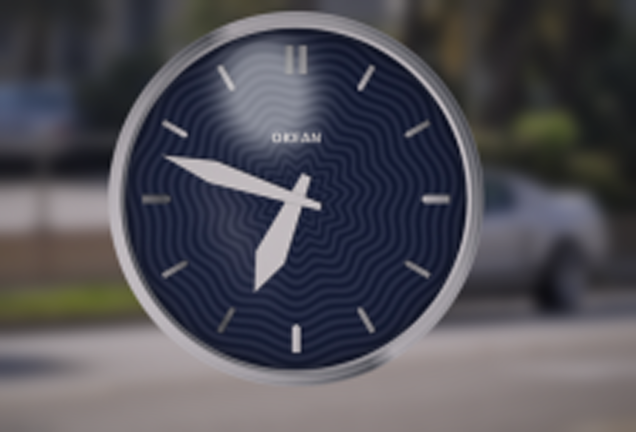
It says 6:48
